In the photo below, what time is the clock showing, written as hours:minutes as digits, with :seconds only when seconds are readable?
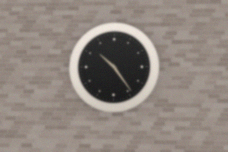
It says 10:24
